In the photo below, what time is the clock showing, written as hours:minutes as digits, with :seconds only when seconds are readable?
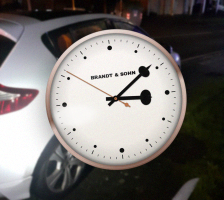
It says 3:08:51
